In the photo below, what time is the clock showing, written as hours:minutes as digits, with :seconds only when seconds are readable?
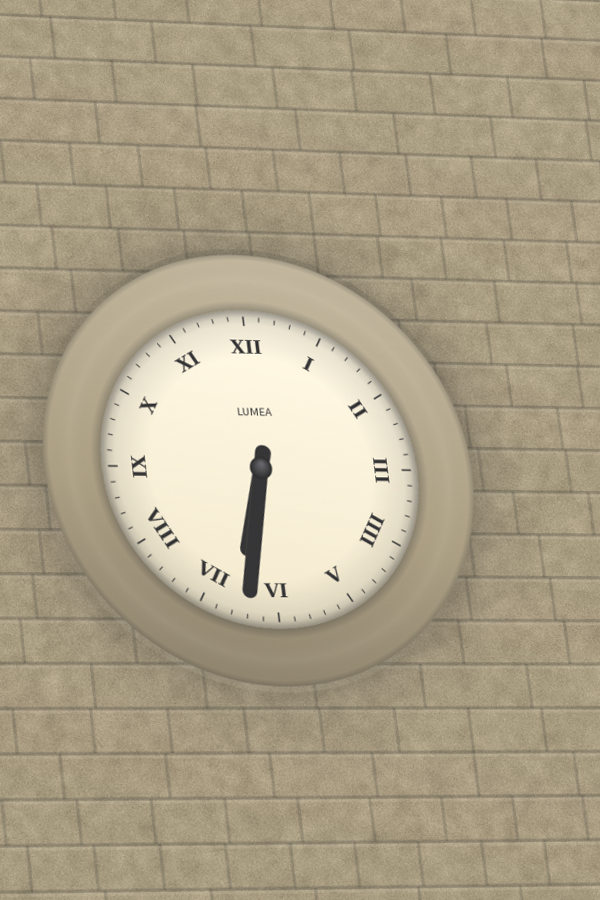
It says 6:32
